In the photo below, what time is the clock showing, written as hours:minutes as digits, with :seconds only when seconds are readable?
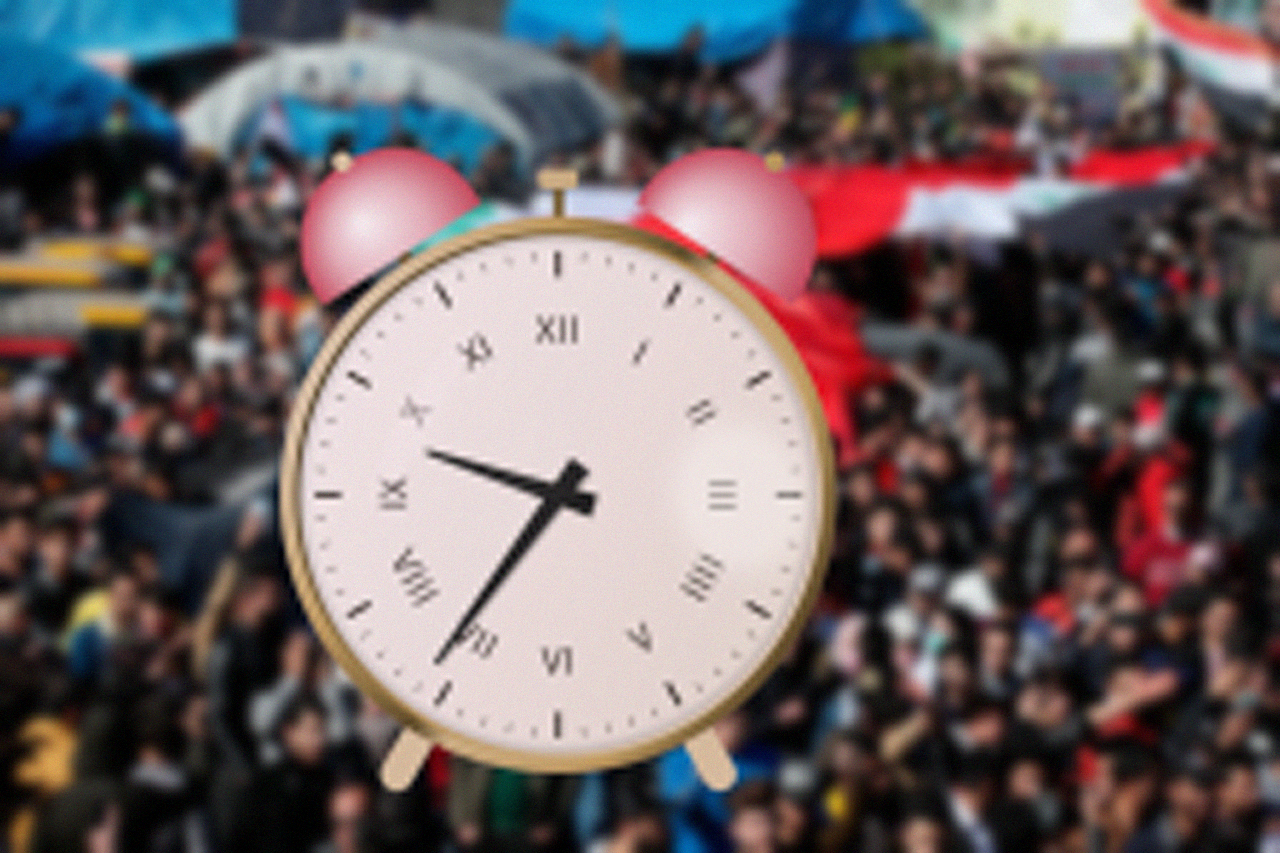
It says 9:36
